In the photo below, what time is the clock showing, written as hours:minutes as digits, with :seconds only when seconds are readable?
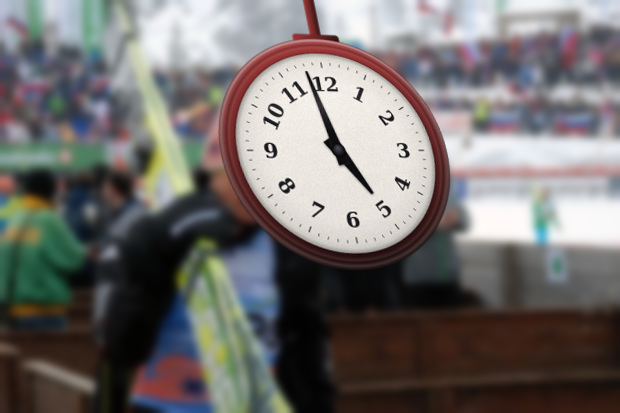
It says 4:58
